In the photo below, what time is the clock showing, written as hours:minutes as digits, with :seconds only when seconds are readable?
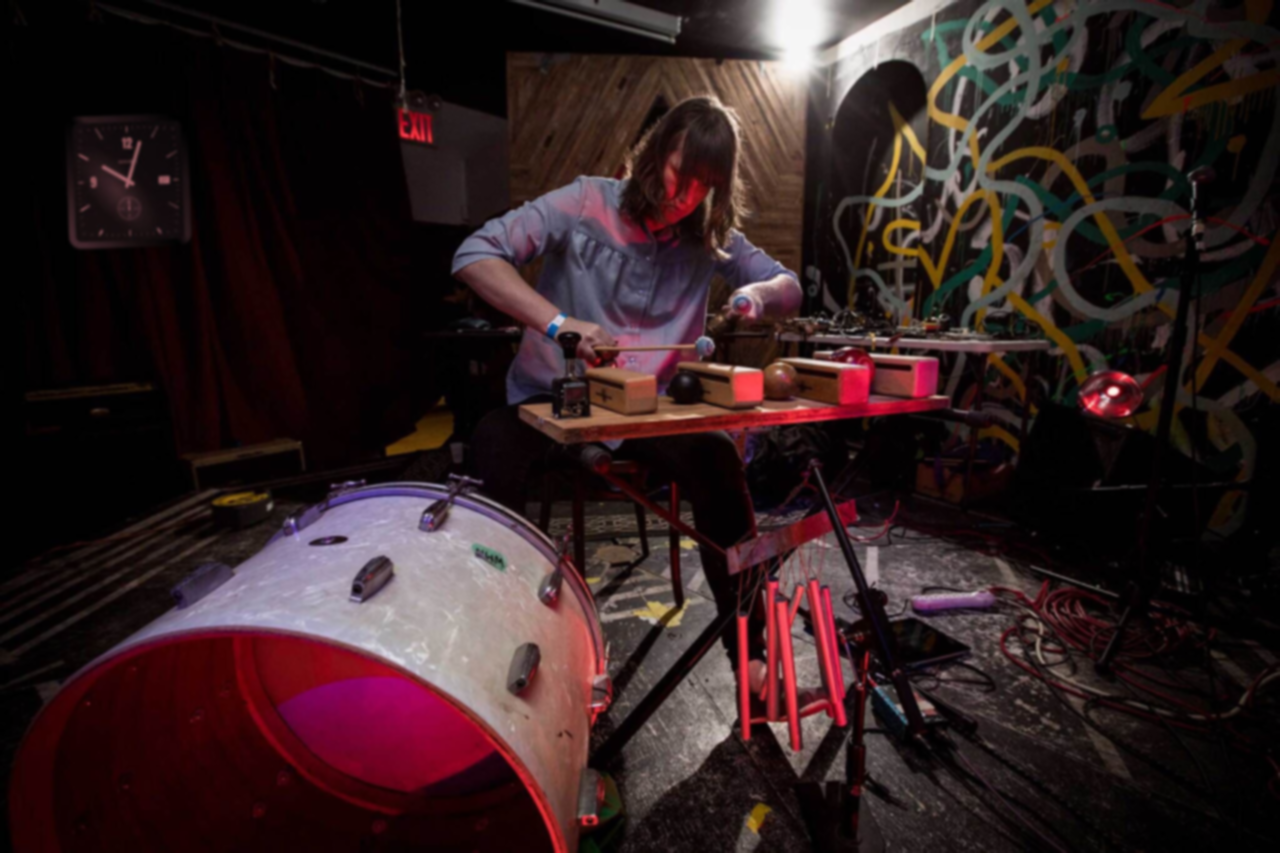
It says 10:03
